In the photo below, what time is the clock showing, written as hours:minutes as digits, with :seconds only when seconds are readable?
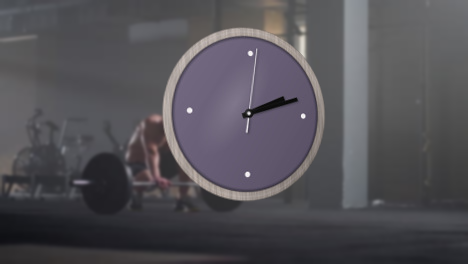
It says 2:12:01
